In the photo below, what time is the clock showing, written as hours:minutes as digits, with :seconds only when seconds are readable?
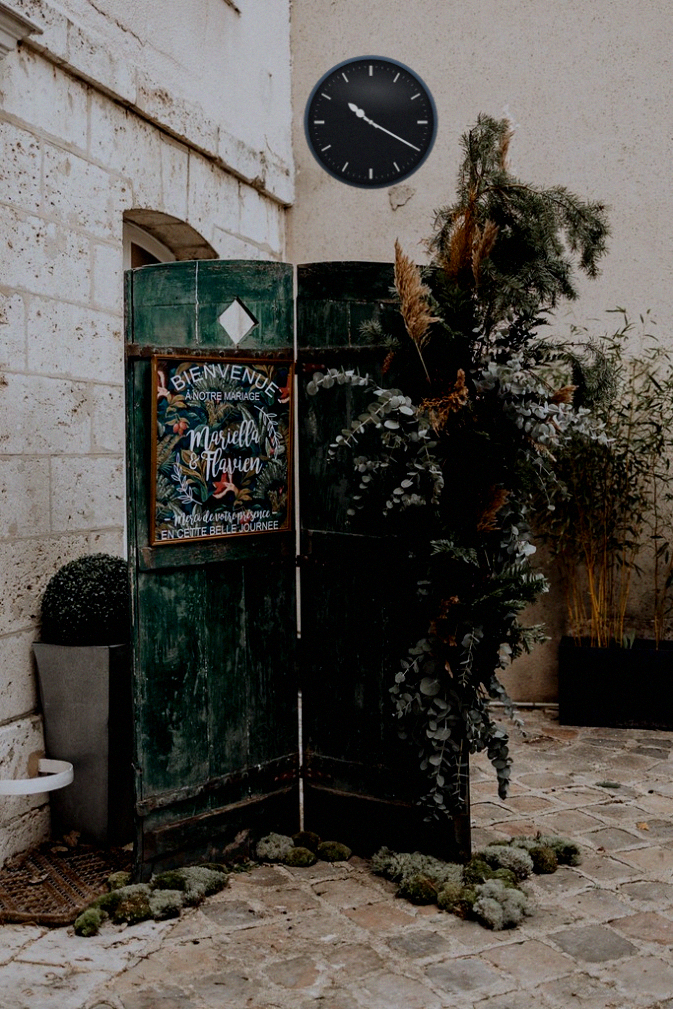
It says 10:20
